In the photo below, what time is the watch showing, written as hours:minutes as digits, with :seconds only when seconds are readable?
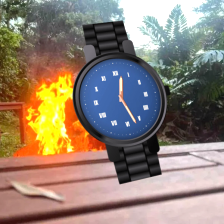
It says 12:27
